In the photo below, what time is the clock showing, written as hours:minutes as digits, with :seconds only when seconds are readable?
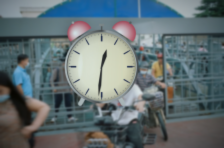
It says 12:31
